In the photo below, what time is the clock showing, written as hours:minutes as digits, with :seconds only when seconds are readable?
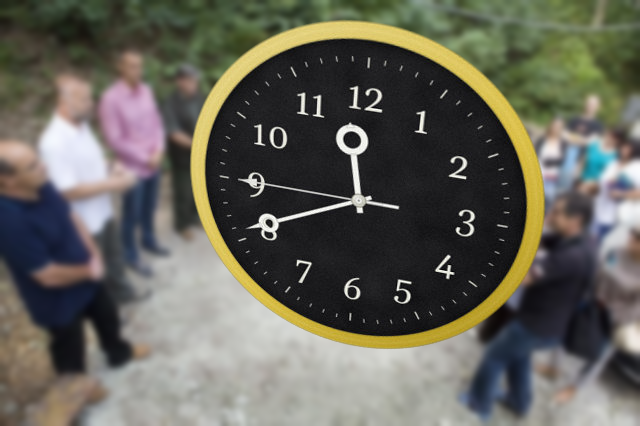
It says 11:40:45
